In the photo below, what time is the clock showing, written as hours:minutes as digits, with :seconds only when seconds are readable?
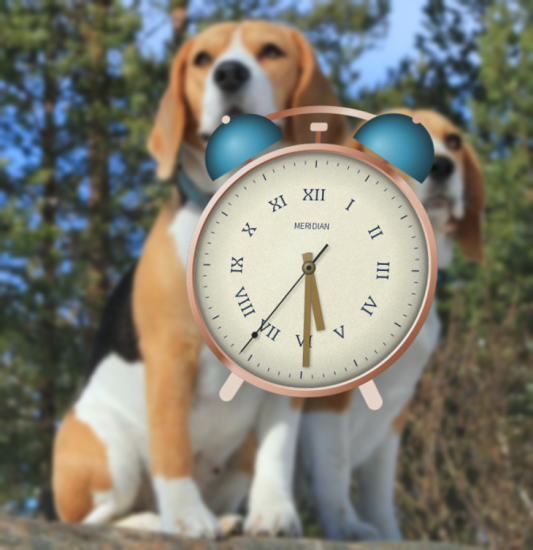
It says 5:29:36
